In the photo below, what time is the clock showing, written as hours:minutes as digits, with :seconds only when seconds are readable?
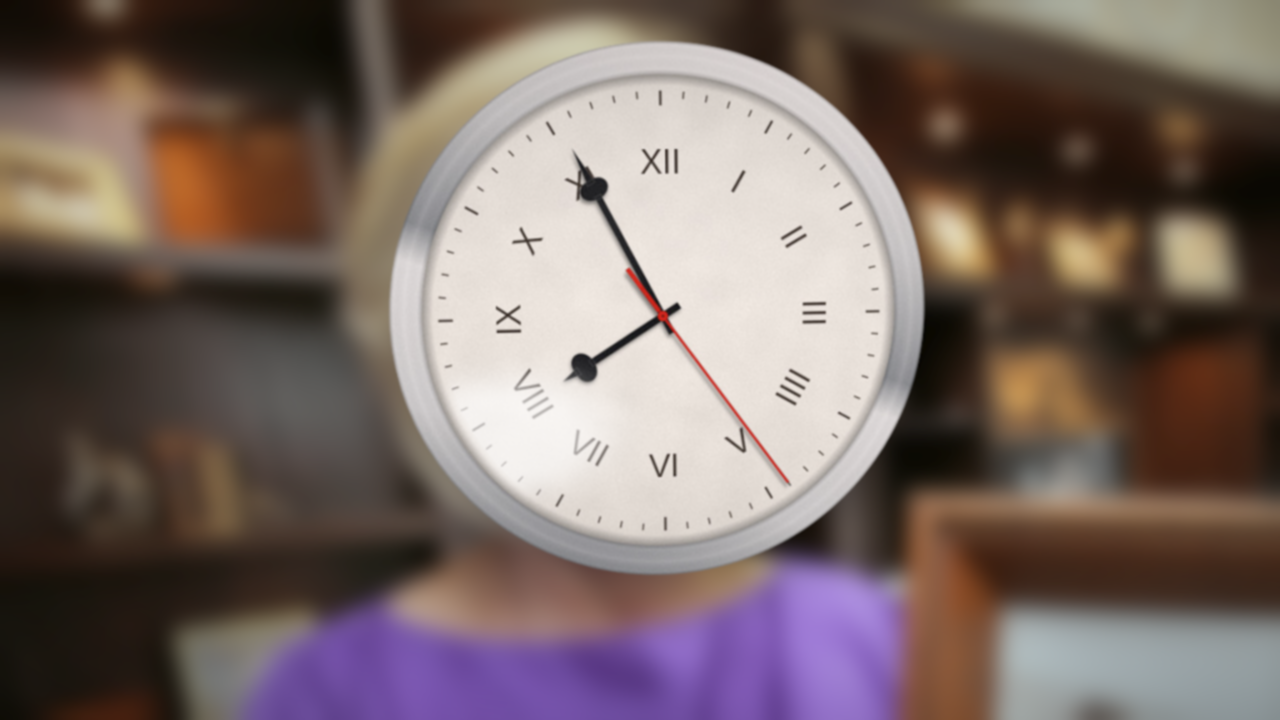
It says 7:55:24
